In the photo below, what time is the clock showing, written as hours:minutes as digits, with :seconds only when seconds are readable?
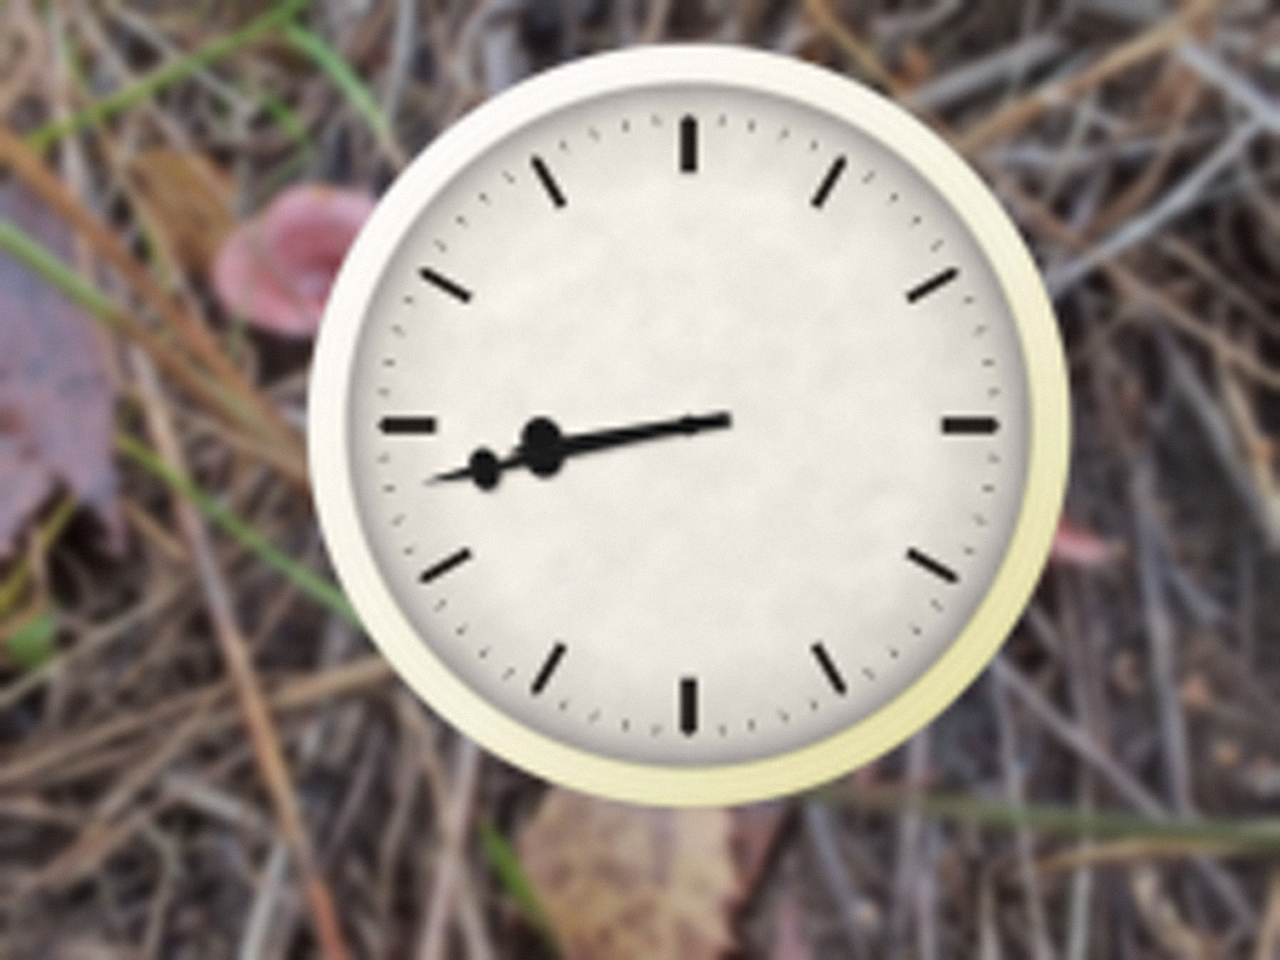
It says 8:43
